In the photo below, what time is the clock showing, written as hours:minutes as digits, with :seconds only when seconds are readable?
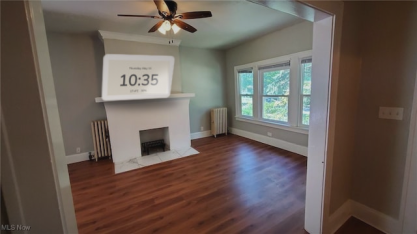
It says 10:35
